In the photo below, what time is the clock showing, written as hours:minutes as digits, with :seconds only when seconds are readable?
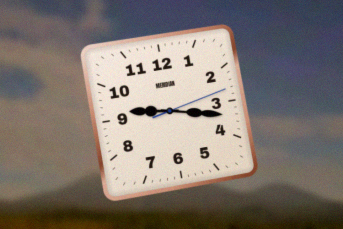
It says 9:17:13
